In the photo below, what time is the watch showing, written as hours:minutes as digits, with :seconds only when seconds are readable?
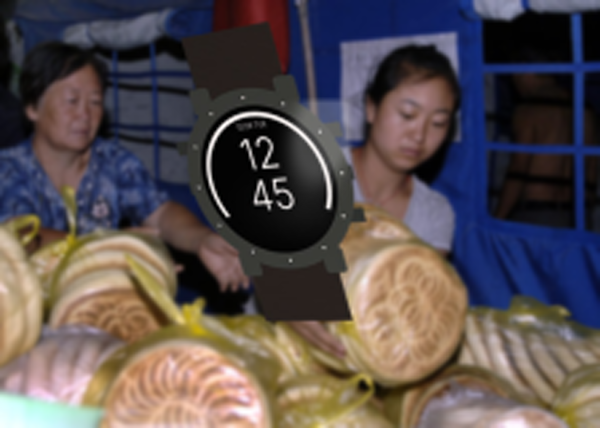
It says 12:45
